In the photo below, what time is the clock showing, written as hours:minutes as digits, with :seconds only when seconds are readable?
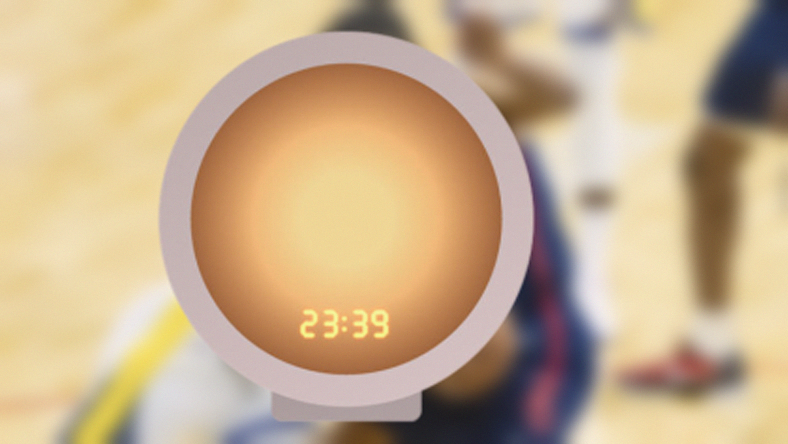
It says 23:39
